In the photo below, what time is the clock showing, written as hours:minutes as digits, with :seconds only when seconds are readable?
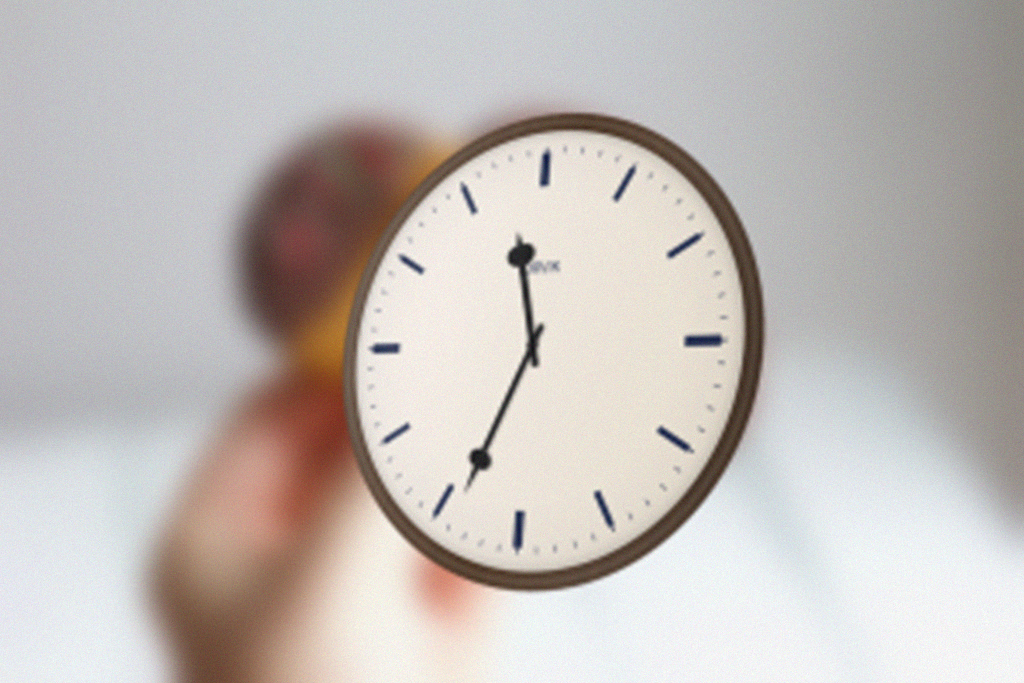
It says 11:34
